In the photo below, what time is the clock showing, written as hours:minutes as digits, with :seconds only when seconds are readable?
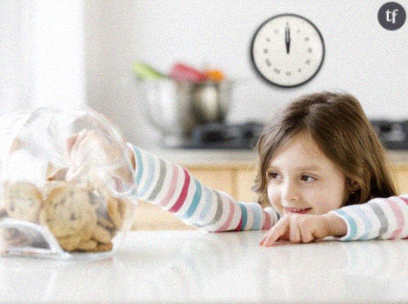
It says 12:00
